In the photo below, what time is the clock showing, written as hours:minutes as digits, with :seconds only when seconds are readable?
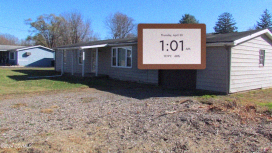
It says 1:01
